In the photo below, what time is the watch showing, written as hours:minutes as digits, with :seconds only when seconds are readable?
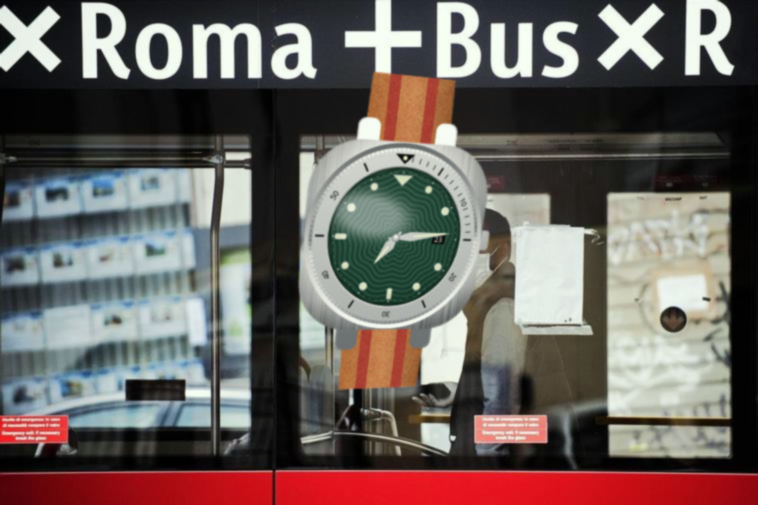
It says 7:14
